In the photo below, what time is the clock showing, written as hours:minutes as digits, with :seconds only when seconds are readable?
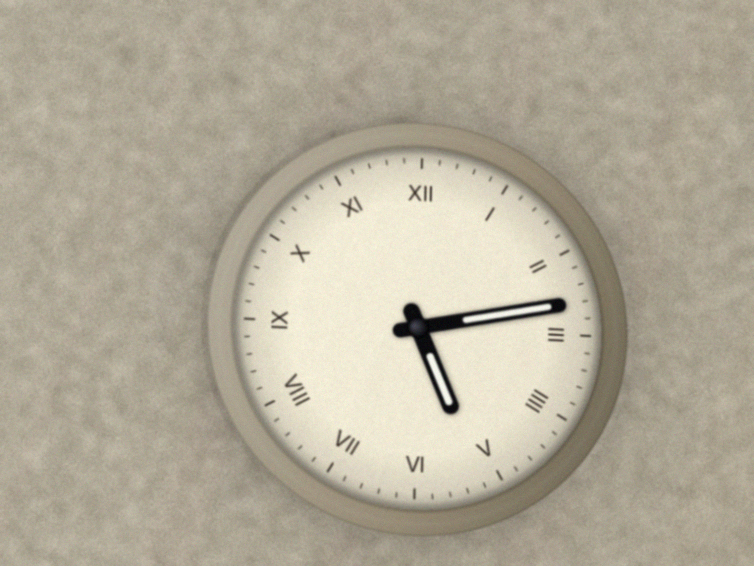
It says 5:13
